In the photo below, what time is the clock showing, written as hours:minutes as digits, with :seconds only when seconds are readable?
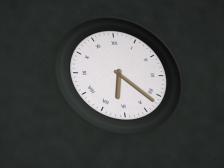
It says 6:22
